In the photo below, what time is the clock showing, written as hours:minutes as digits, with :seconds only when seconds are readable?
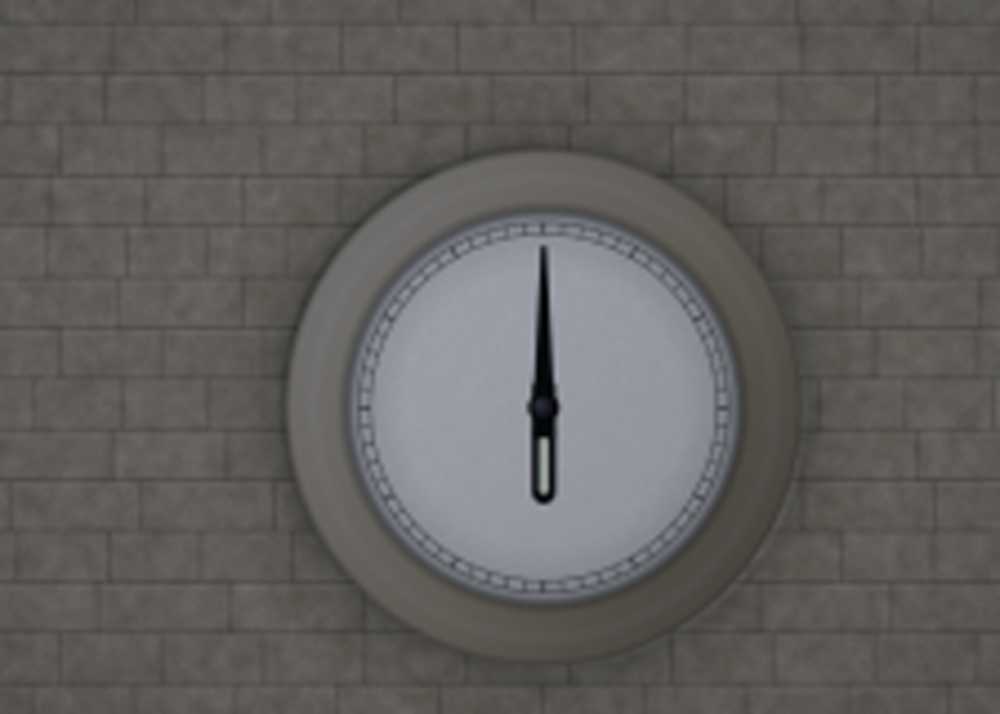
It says 6:00
